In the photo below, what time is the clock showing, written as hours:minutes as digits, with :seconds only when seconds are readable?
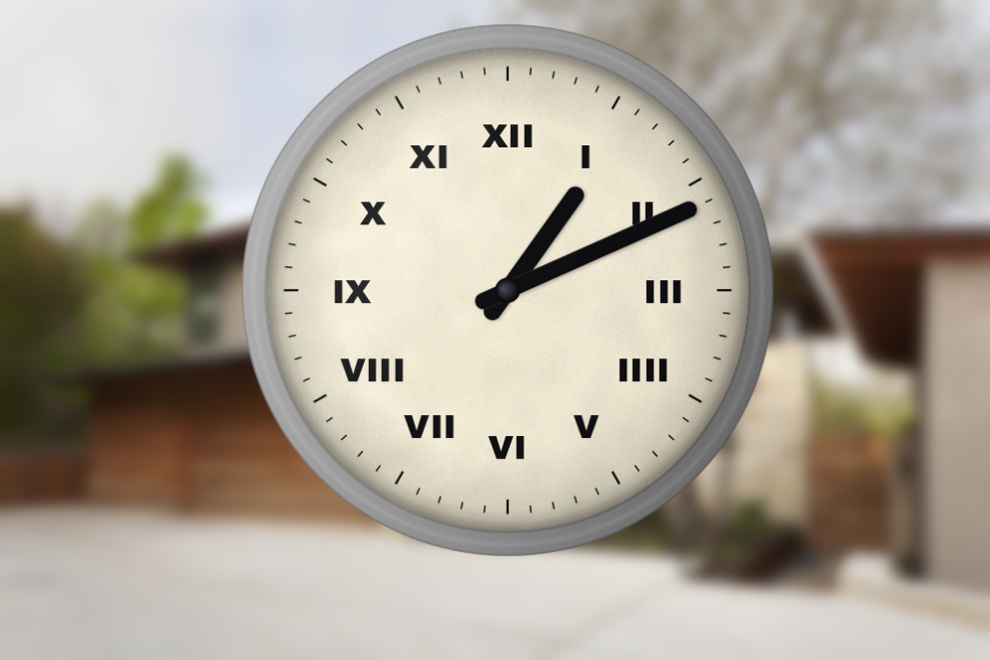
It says 1:11
